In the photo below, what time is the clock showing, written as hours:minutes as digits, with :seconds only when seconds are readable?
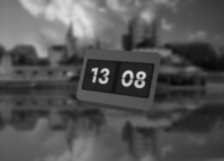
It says 13:08
